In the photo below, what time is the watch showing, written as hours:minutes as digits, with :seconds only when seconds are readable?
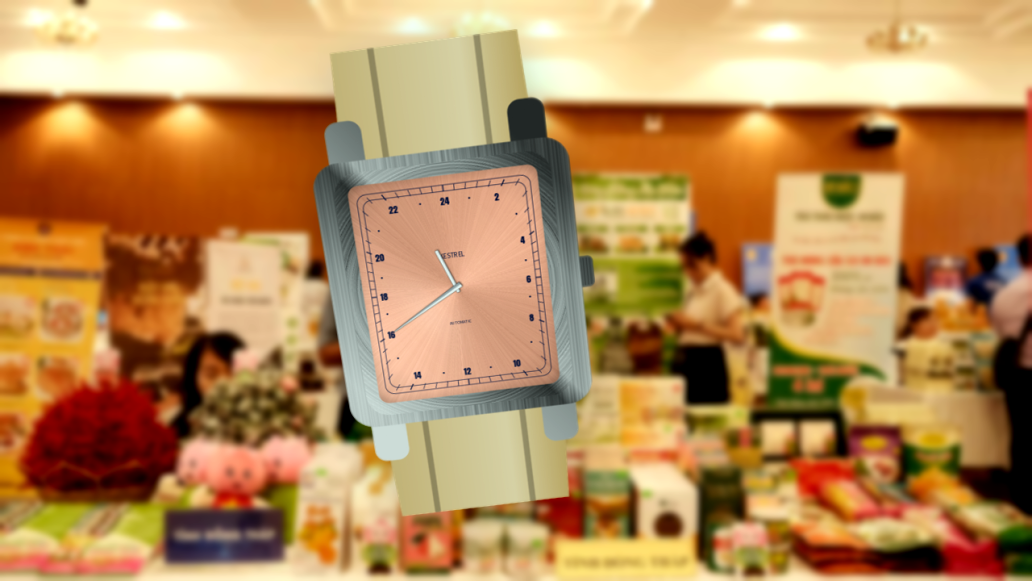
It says 22:40
